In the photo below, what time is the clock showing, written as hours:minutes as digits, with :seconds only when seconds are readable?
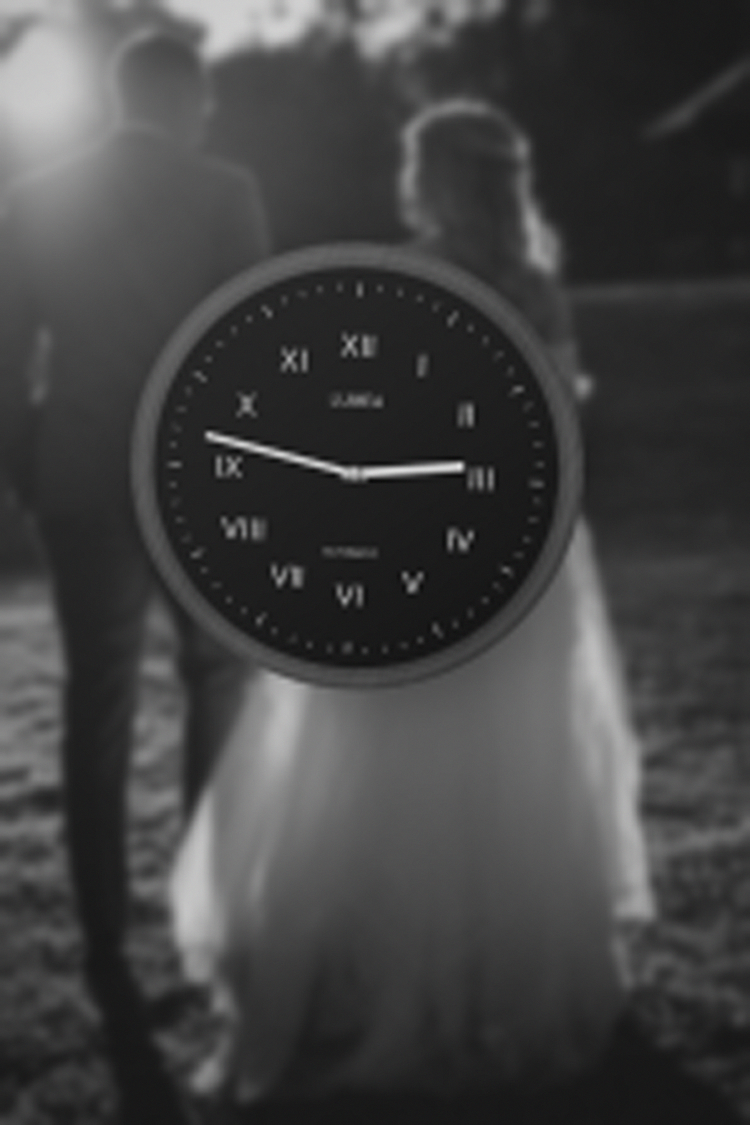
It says 2:47
